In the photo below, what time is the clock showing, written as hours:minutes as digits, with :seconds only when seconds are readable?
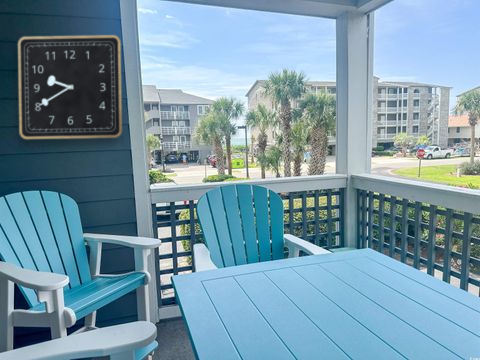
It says 9:40
